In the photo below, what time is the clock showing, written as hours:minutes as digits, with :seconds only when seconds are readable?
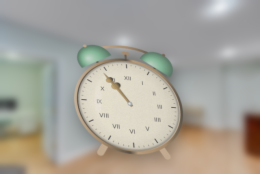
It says 10:54
